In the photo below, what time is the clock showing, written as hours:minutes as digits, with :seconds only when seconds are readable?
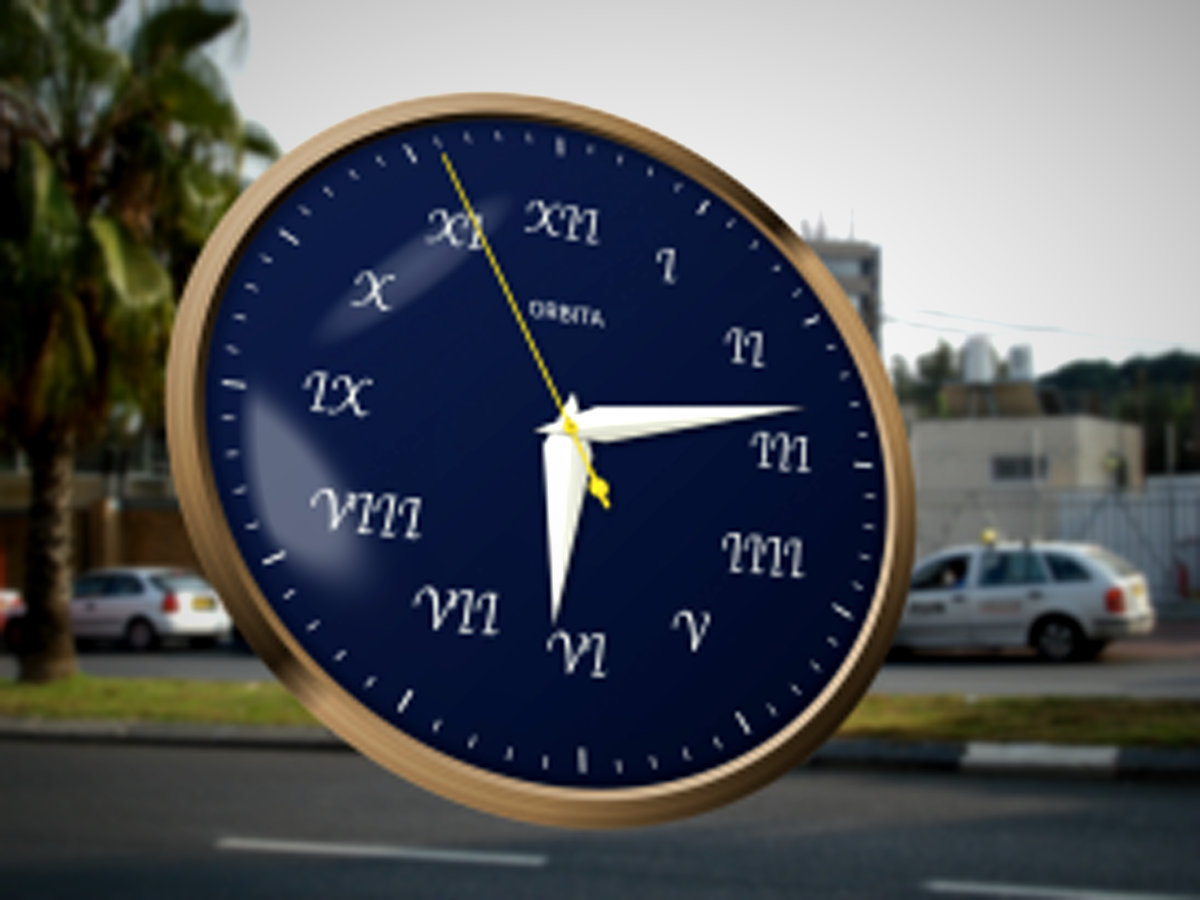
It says 6:12:56
